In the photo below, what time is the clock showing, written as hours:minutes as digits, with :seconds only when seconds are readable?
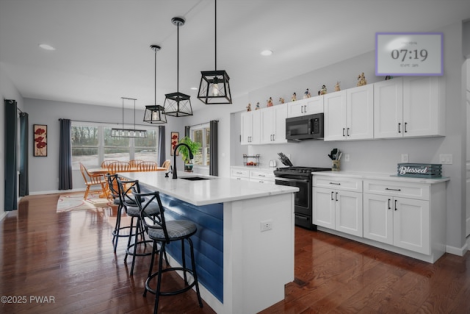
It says 7:19
